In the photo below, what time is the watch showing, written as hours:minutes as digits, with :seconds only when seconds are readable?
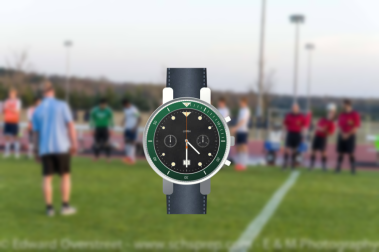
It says 4:30
